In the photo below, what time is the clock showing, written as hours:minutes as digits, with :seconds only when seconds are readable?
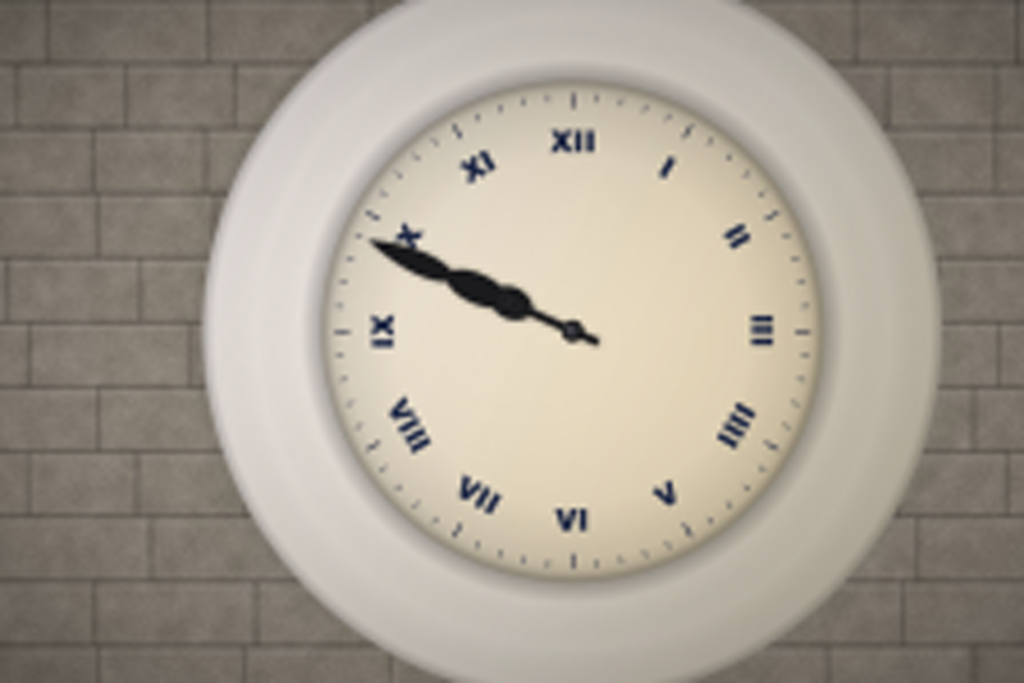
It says 9:49
